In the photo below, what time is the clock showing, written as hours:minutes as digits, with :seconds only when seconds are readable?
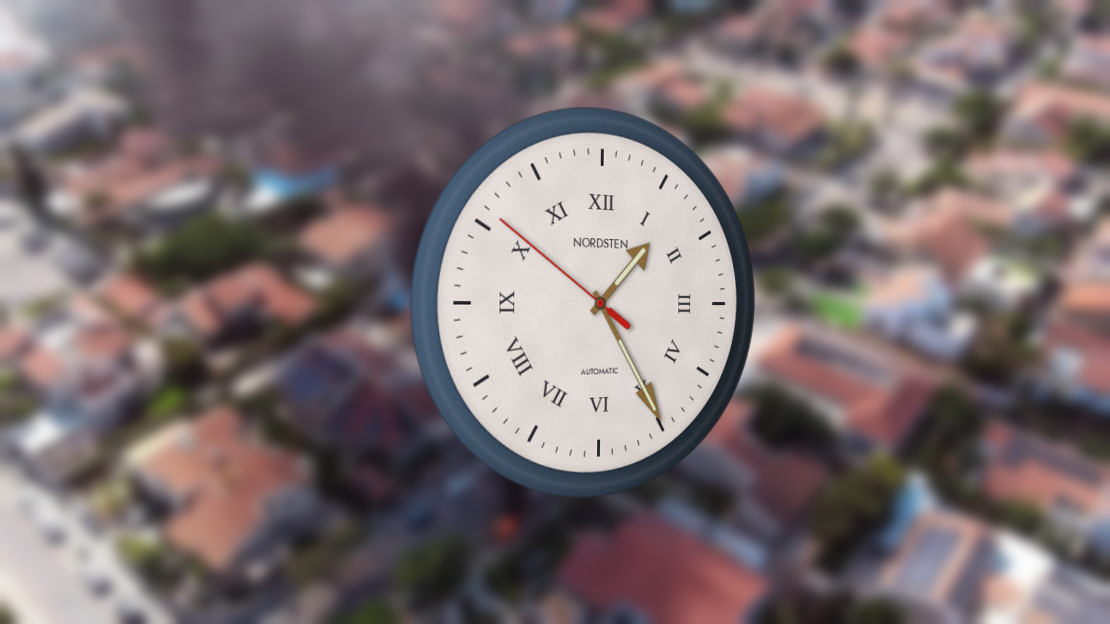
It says 1:24:51
